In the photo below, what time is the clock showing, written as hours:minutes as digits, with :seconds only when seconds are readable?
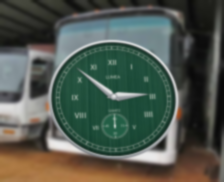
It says 2:52
